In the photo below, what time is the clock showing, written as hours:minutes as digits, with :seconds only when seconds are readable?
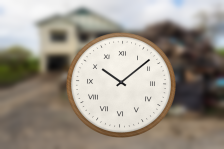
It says 10:08
